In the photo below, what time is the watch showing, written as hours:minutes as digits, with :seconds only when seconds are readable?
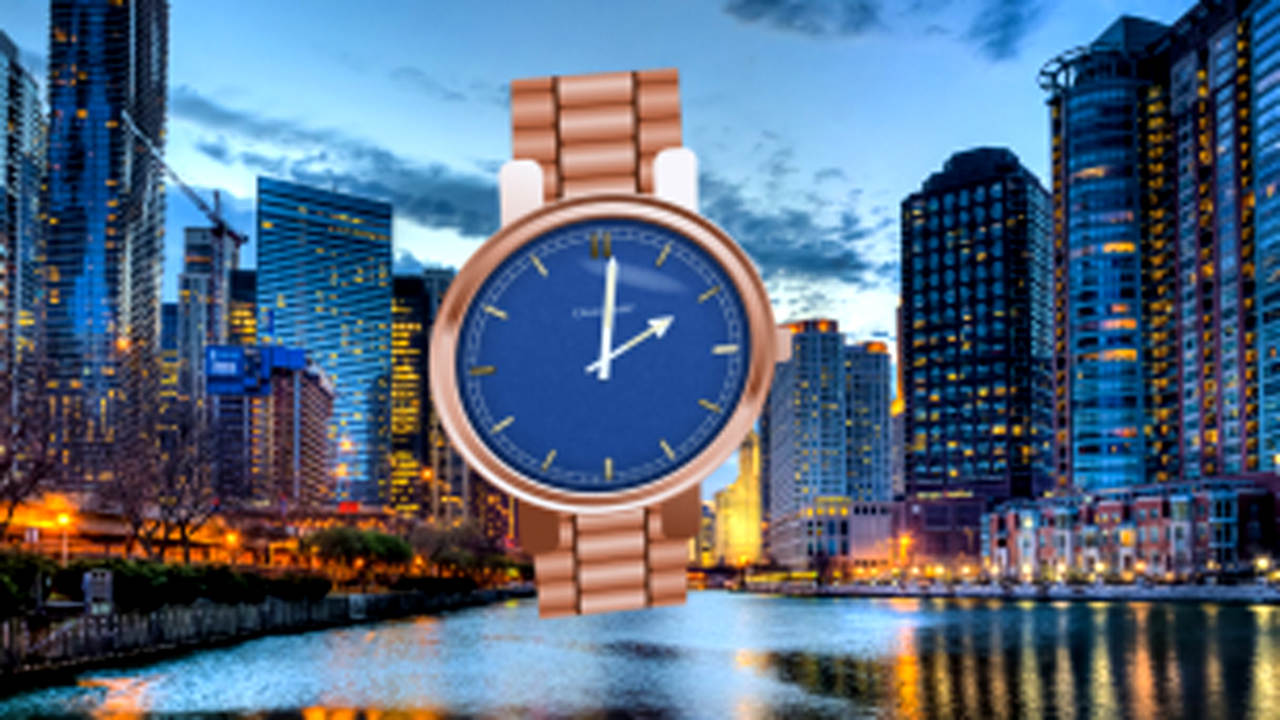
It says 2:01
